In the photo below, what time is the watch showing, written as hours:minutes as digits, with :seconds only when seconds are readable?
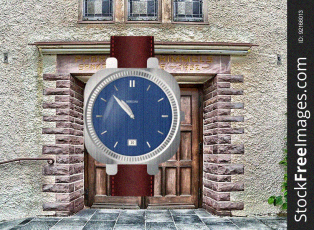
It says 10:53
